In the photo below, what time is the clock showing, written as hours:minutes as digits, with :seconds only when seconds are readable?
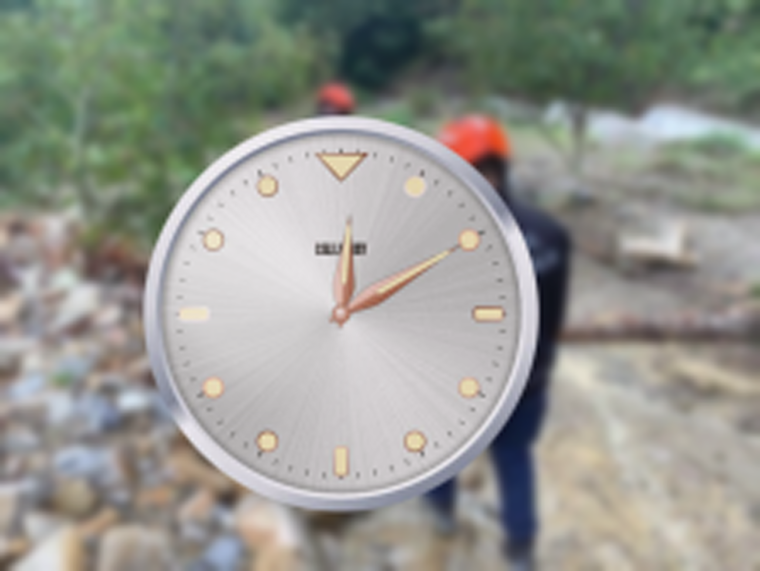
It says 12:10
